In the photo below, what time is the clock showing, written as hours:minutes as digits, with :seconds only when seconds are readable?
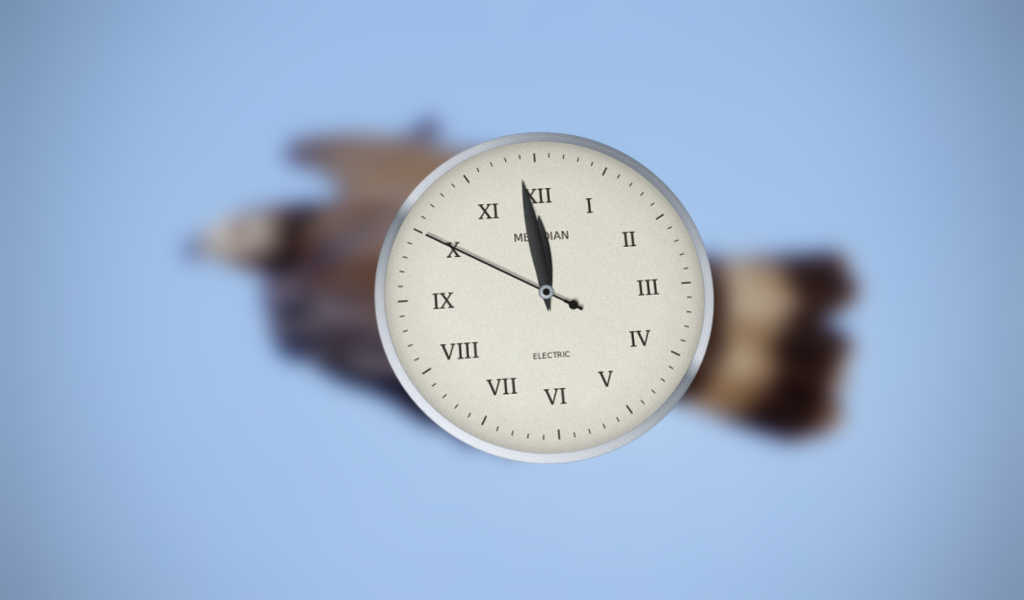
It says 11:58:50
